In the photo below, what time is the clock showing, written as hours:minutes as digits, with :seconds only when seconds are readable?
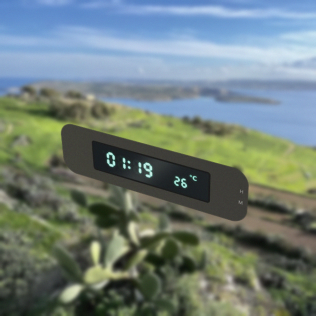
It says 1:19
